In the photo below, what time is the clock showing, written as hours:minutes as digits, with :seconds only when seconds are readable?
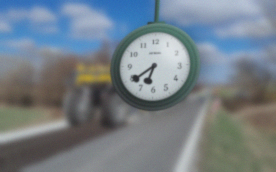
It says 6:39
